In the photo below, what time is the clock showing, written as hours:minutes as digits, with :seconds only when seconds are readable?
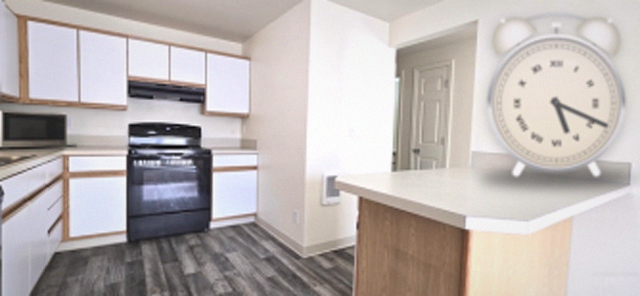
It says 5:19
